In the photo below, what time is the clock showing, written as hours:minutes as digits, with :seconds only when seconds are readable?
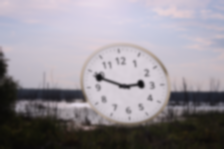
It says 2:49
